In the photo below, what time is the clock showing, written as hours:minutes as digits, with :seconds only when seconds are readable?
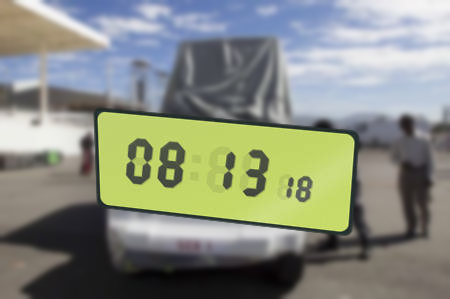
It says 8:13:18
